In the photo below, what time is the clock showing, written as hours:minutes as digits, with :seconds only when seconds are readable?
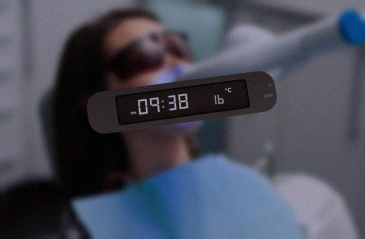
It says 9:38
